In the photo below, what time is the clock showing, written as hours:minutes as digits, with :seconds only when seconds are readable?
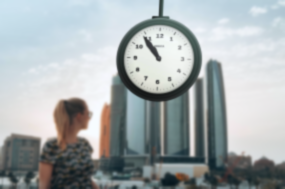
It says 10:54
